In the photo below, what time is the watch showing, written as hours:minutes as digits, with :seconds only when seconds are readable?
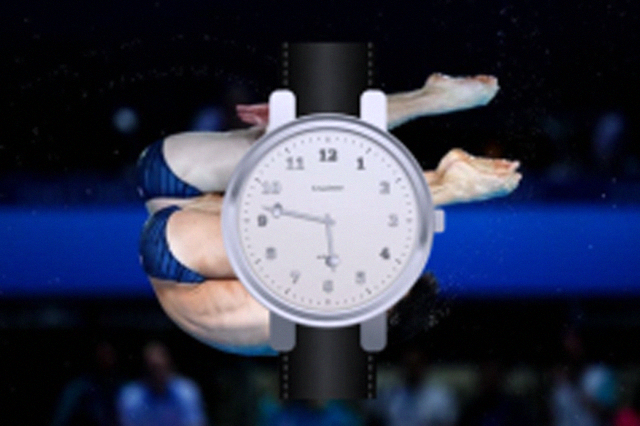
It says 5:47
